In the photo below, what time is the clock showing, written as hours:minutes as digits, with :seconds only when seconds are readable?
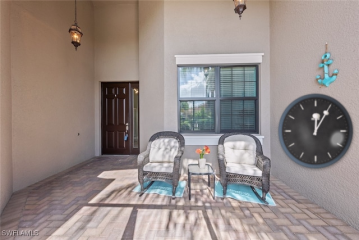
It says 12:05
